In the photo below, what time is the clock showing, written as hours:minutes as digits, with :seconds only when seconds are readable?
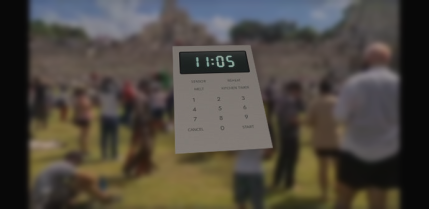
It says 11:05
